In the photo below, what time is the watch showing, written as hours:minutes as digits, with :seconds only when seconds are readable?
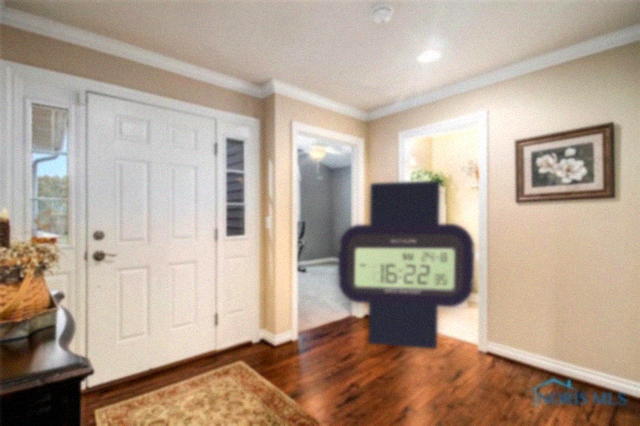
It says 16:22
